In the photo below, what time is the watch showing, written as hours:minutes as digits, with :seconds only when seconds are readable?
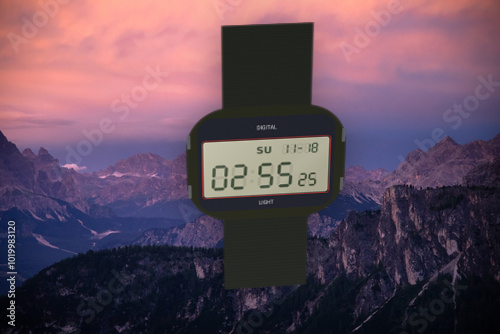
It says 2:55:25
